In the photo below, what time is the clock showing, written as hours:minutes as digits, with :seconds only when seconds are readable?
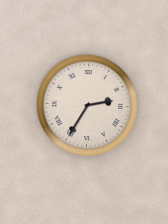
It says 2:35
